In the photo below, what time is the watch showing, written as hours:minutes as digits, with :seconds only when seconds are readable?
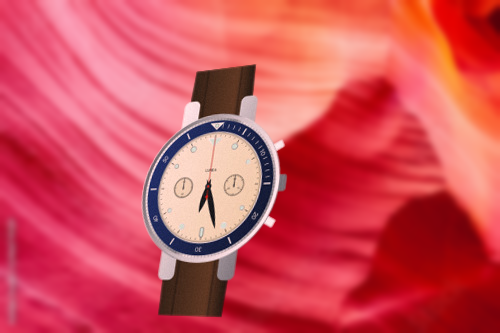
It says 6:27
